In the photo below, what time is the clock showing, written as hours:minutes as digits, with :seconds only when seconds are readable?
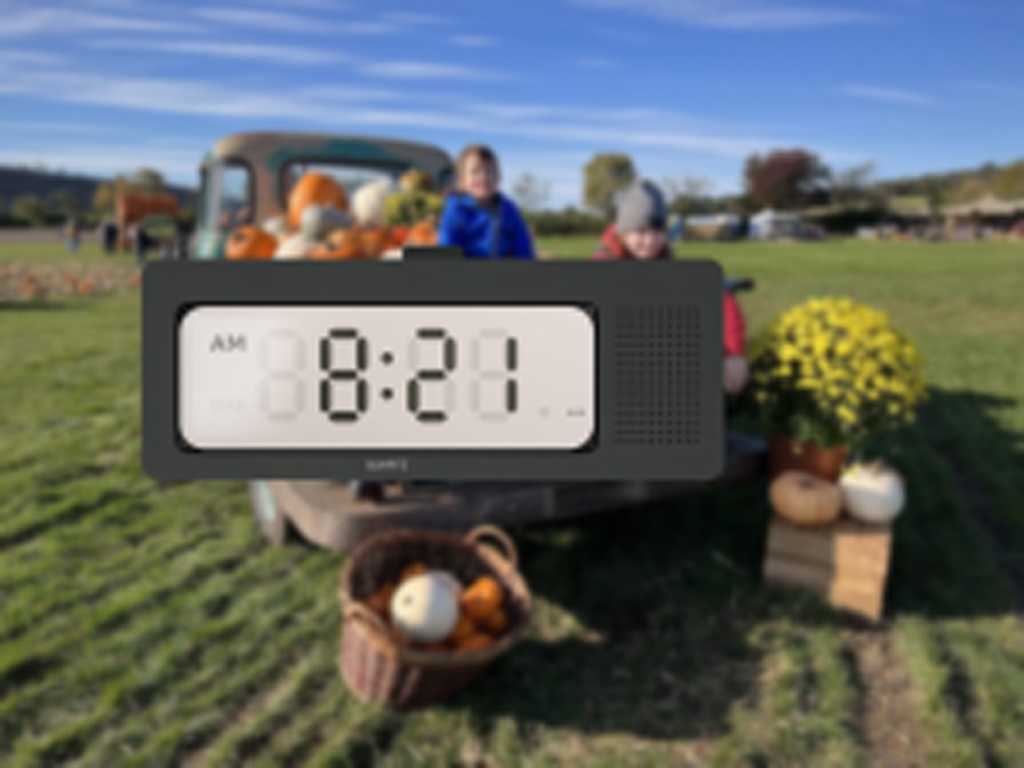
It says 8:21
